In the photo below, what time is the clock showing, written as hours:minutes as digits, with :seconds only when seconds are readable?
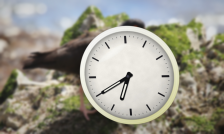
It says 6:40
